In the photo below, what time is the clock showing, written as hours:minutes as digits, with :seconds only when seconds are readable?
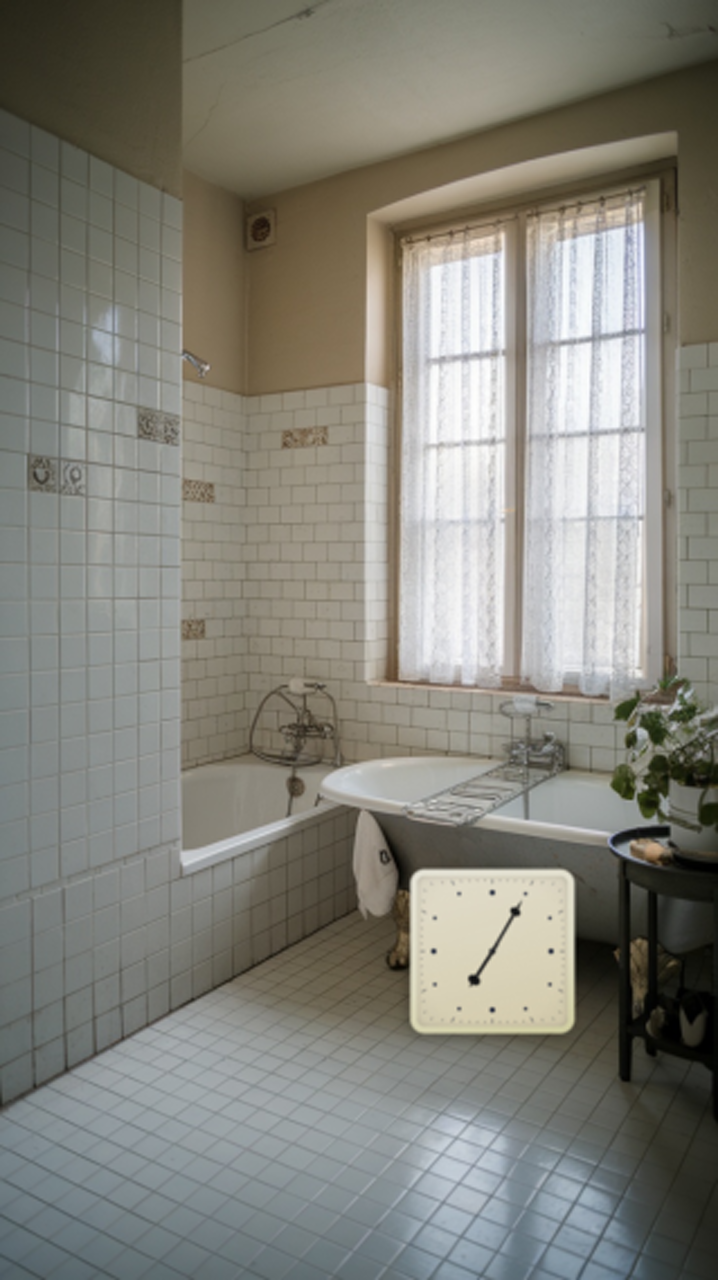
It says 7:05
